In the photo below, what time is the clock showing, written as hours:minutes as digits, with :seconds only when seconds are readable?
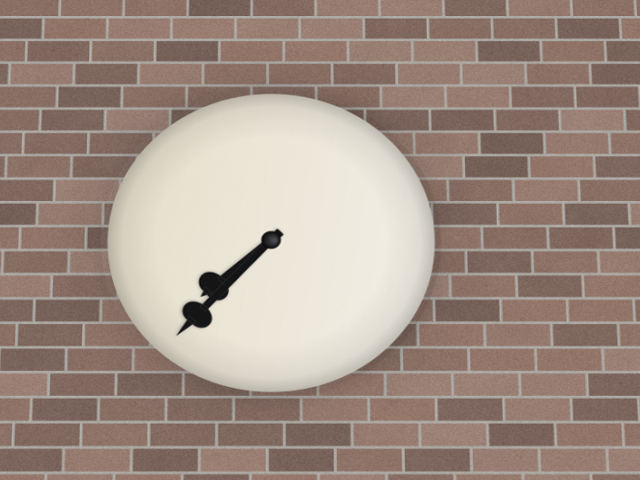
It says 7:37
